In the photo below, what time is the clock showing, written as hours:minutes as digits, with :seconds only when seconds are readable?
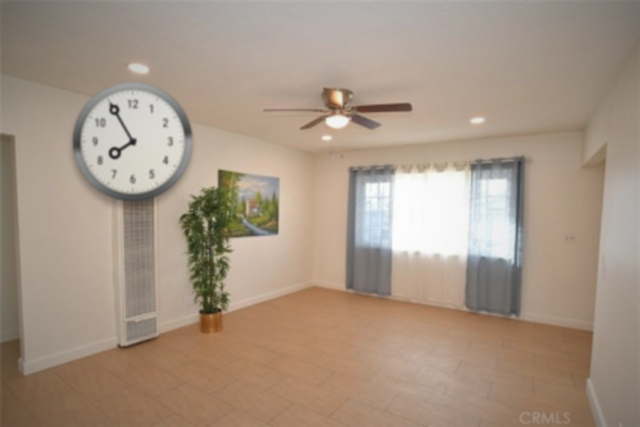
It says 7:55
